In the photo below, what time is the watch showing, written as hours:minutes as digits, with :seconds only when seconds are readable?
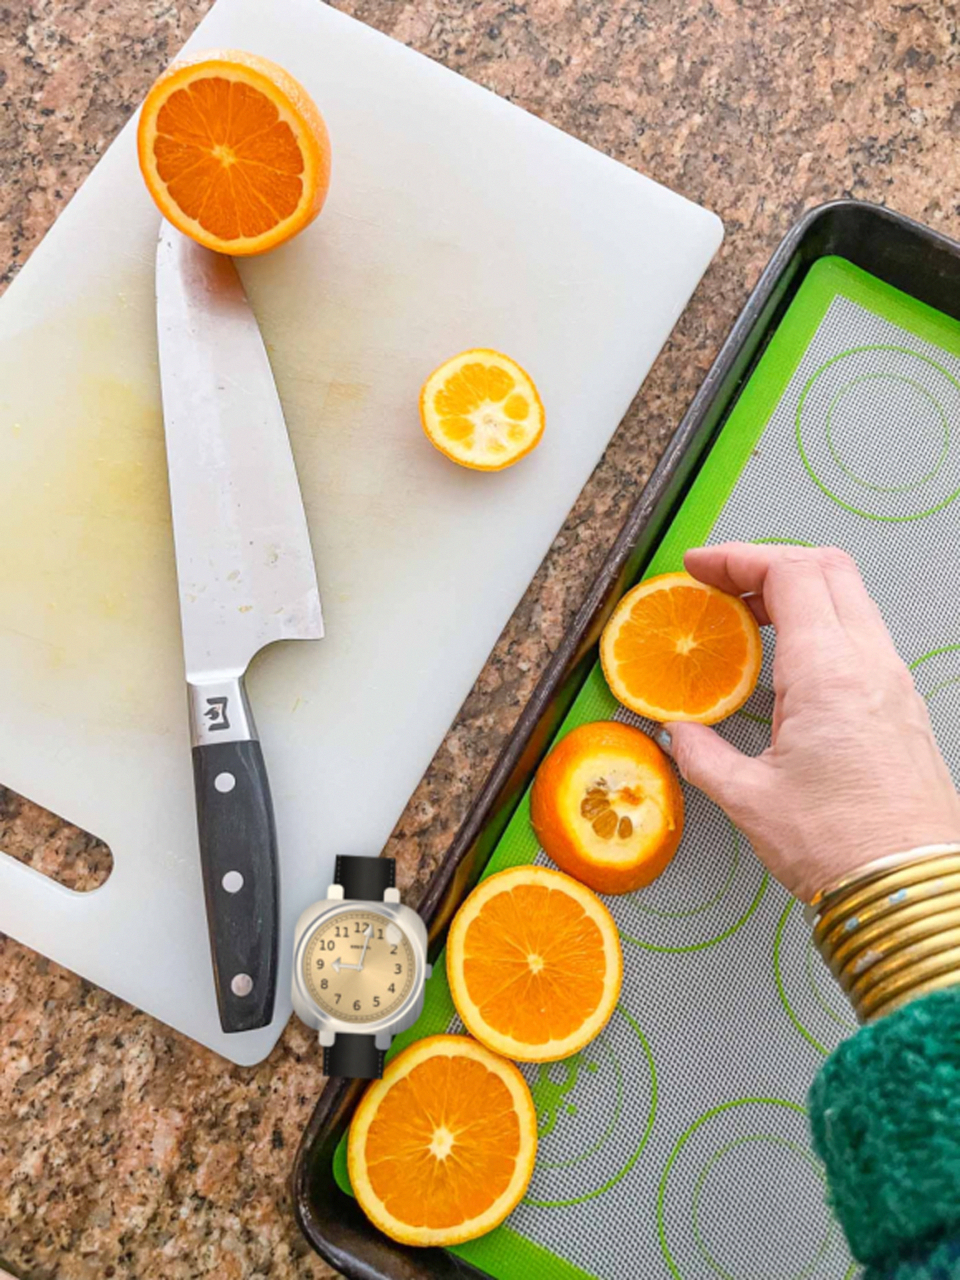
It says 9:02
